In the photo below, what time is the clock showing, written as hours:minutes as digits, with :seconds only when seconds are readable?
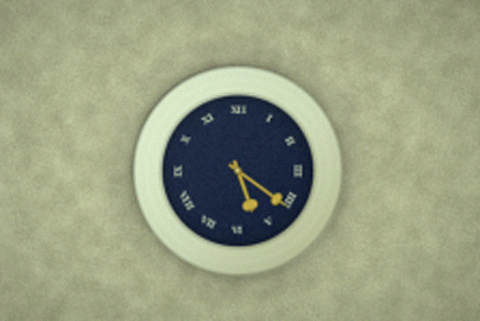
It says 5:21
